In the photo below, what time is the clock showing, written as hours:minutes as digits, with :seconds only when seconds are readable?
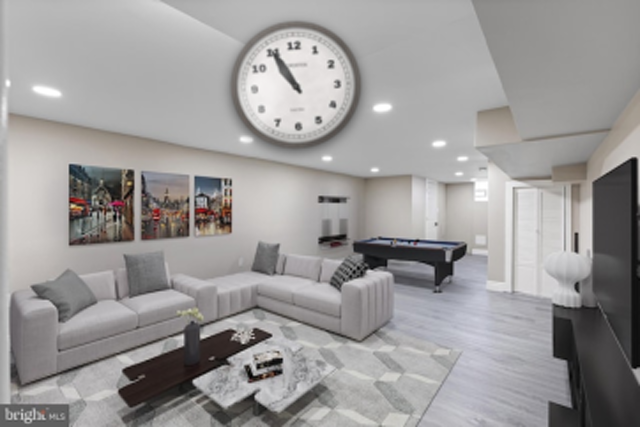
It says 10:55
